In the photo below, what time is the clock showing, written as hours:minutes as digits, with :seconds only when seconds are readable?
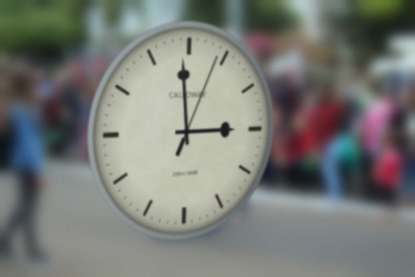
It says 2:59:04
